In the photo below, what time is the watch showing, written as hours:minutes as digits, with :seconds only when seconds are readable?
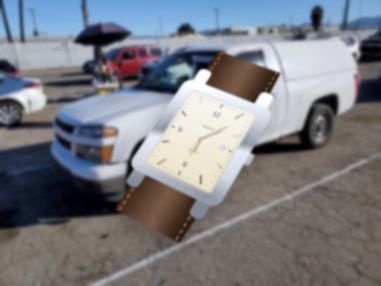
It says 6:06
